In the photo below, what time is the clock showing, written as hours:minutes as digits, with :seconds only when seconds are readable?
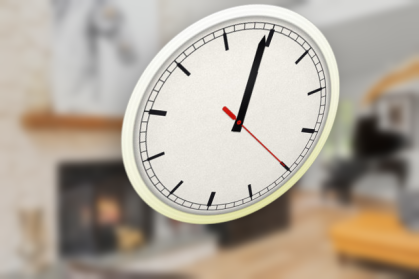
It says 11:59:20
